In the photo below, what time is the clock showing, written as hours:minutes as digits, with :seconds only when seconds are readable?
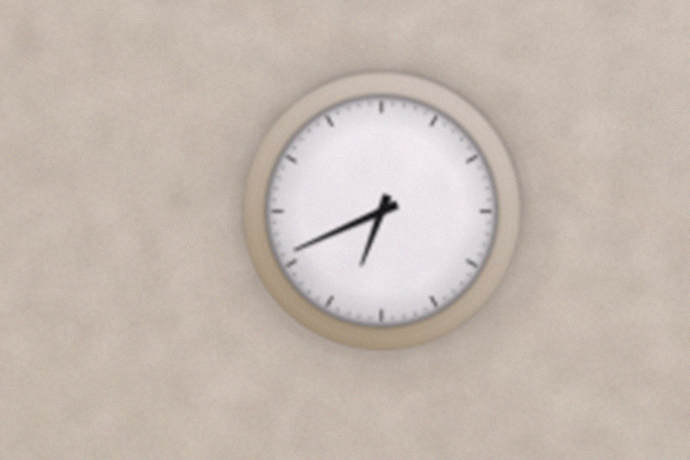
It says 6:41
